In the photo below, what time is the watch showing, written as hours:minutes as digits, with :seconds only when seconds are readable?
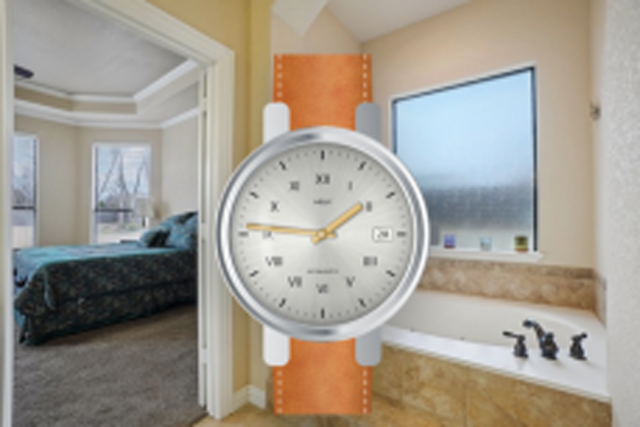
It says 1:46
